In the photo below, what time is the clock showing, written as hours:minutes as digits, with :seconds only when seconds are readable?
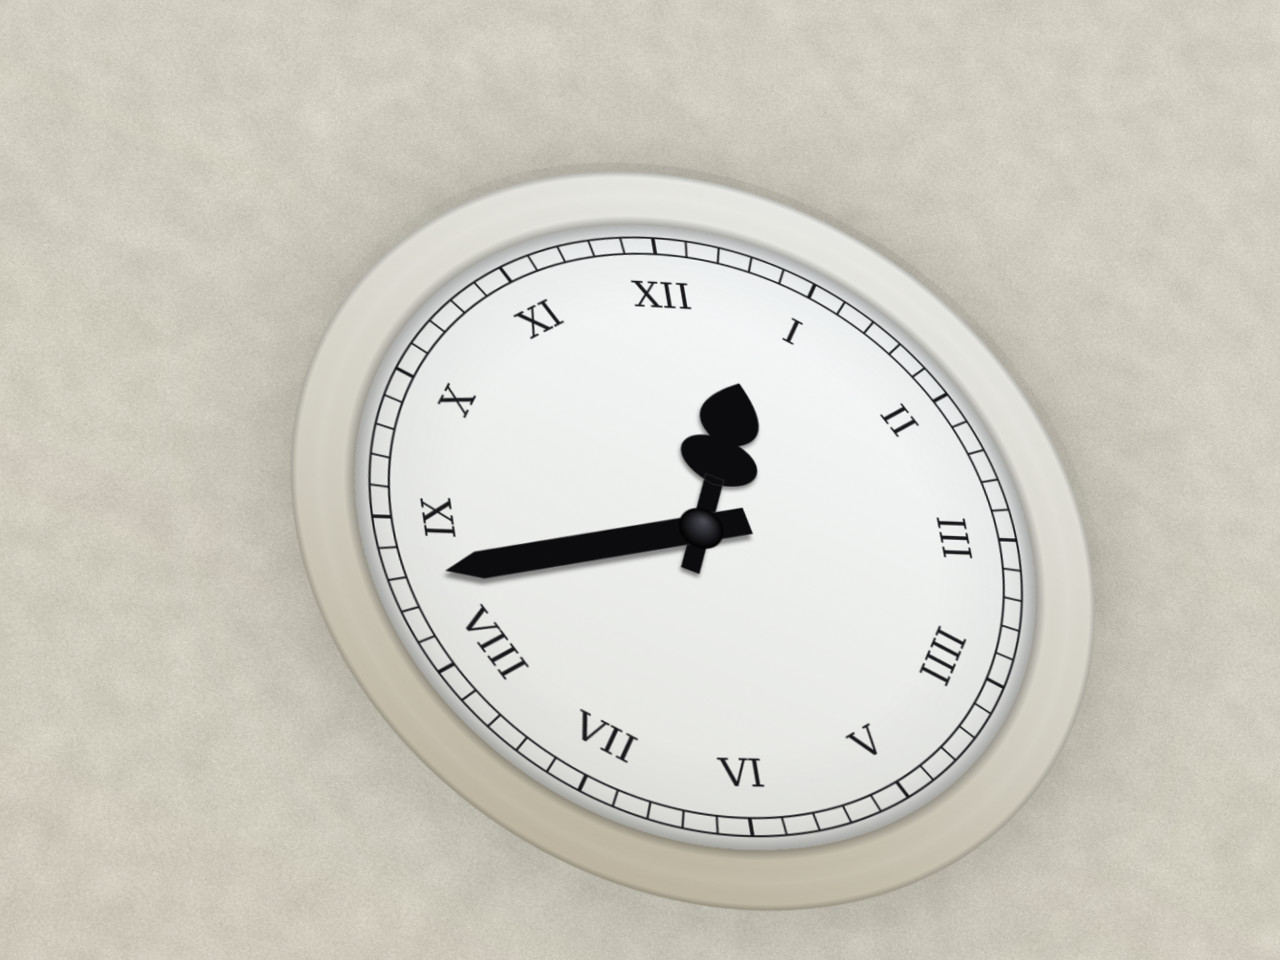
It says 12:43
